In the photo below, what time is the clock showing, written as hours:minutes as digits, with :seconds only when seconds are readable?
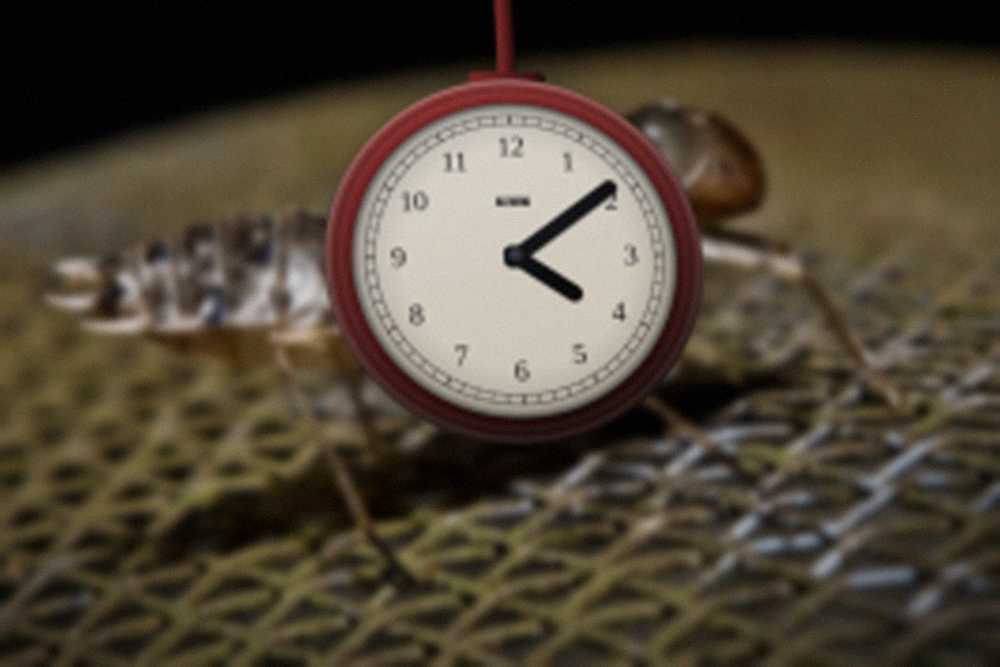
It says 4:09
